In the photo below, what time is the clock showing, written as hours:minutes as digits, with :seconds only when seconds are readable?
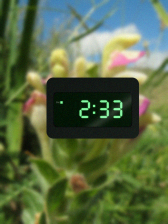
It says 2:33
